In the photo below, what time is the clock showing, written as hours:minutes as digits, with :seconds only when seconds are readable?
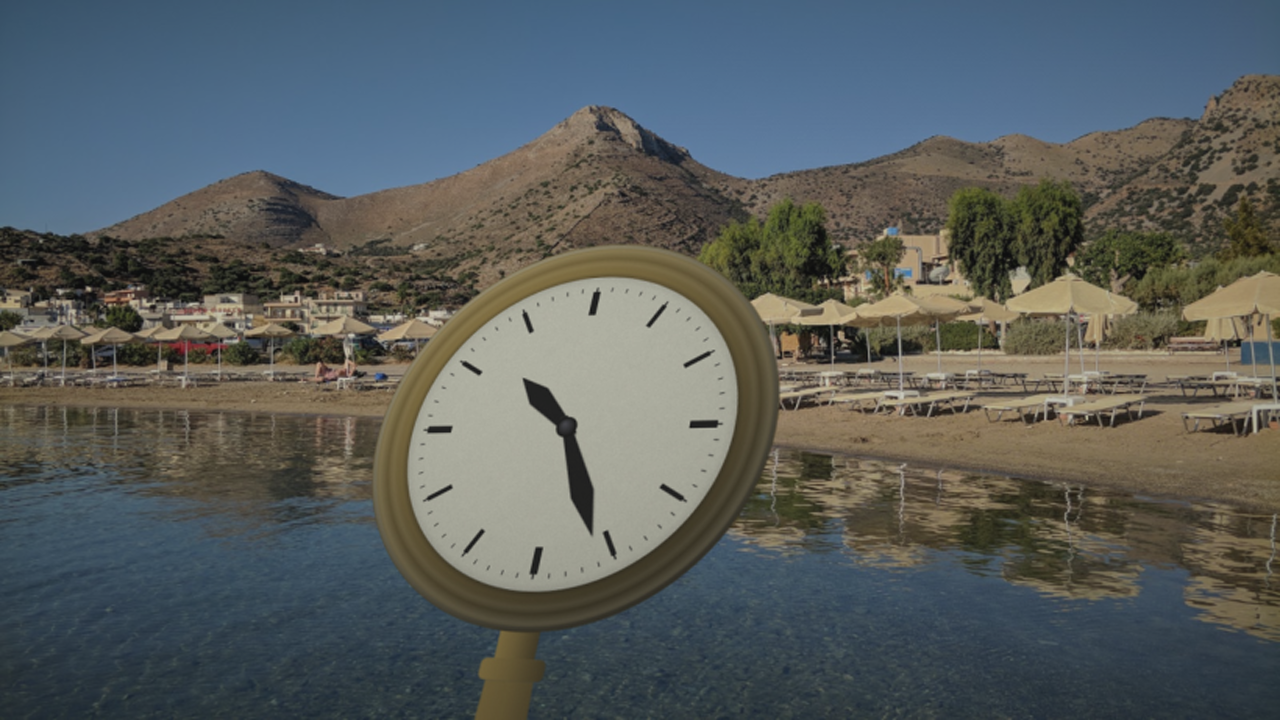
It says 10:26
